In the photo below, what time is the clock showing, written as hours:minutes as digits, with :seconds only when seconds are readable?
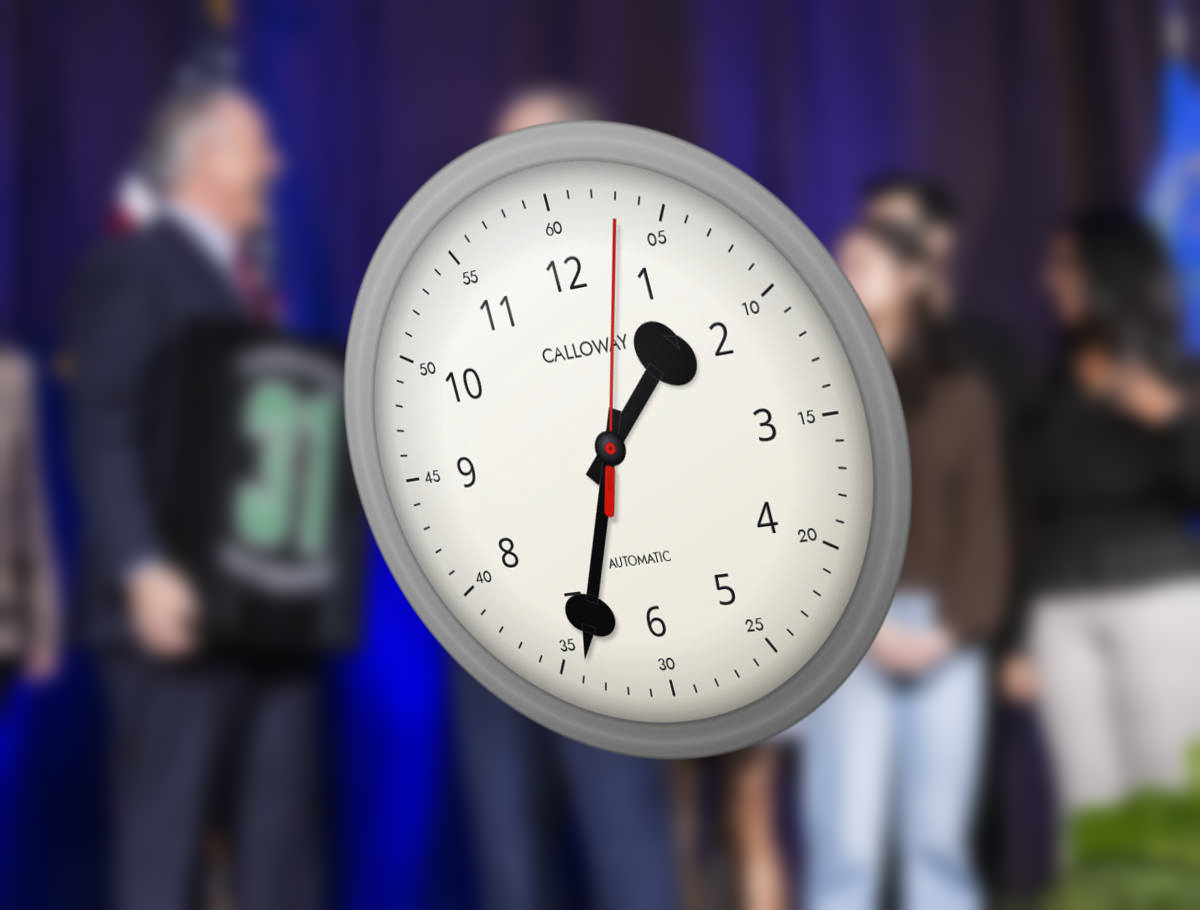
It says 1:34:03
